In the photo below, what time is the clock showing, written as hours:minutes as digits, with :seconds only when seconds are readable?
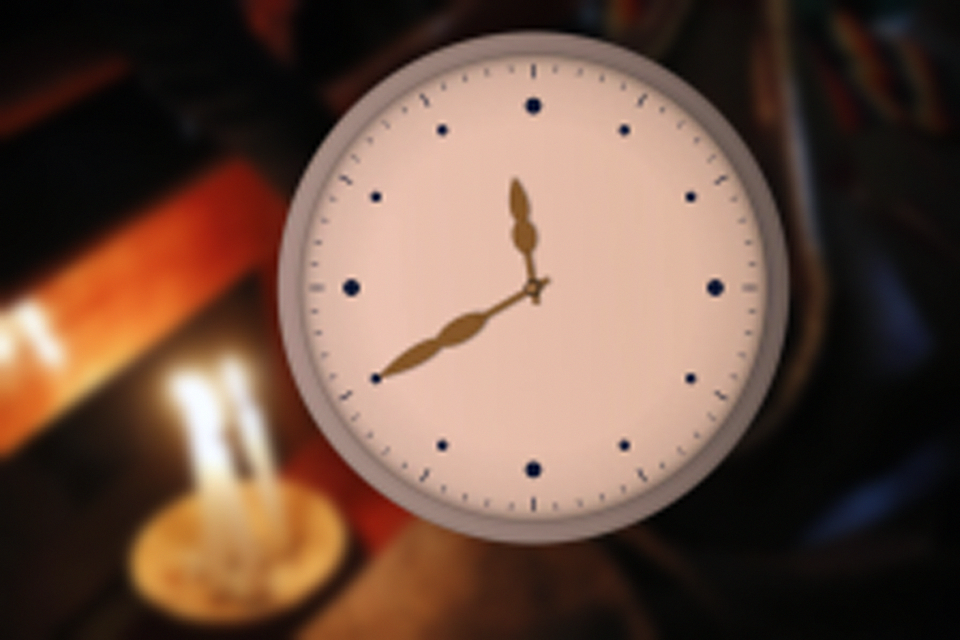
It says 11:40
